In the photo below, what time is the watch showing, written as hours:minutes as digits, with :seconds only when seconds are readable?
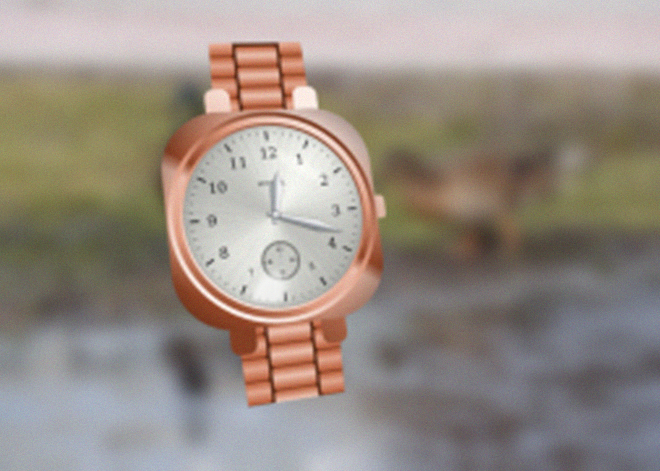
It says 12:18
